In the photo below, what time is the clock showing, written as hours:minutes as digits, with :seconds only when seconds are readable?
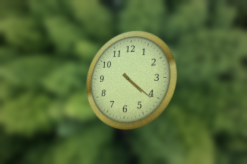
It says 4:21
